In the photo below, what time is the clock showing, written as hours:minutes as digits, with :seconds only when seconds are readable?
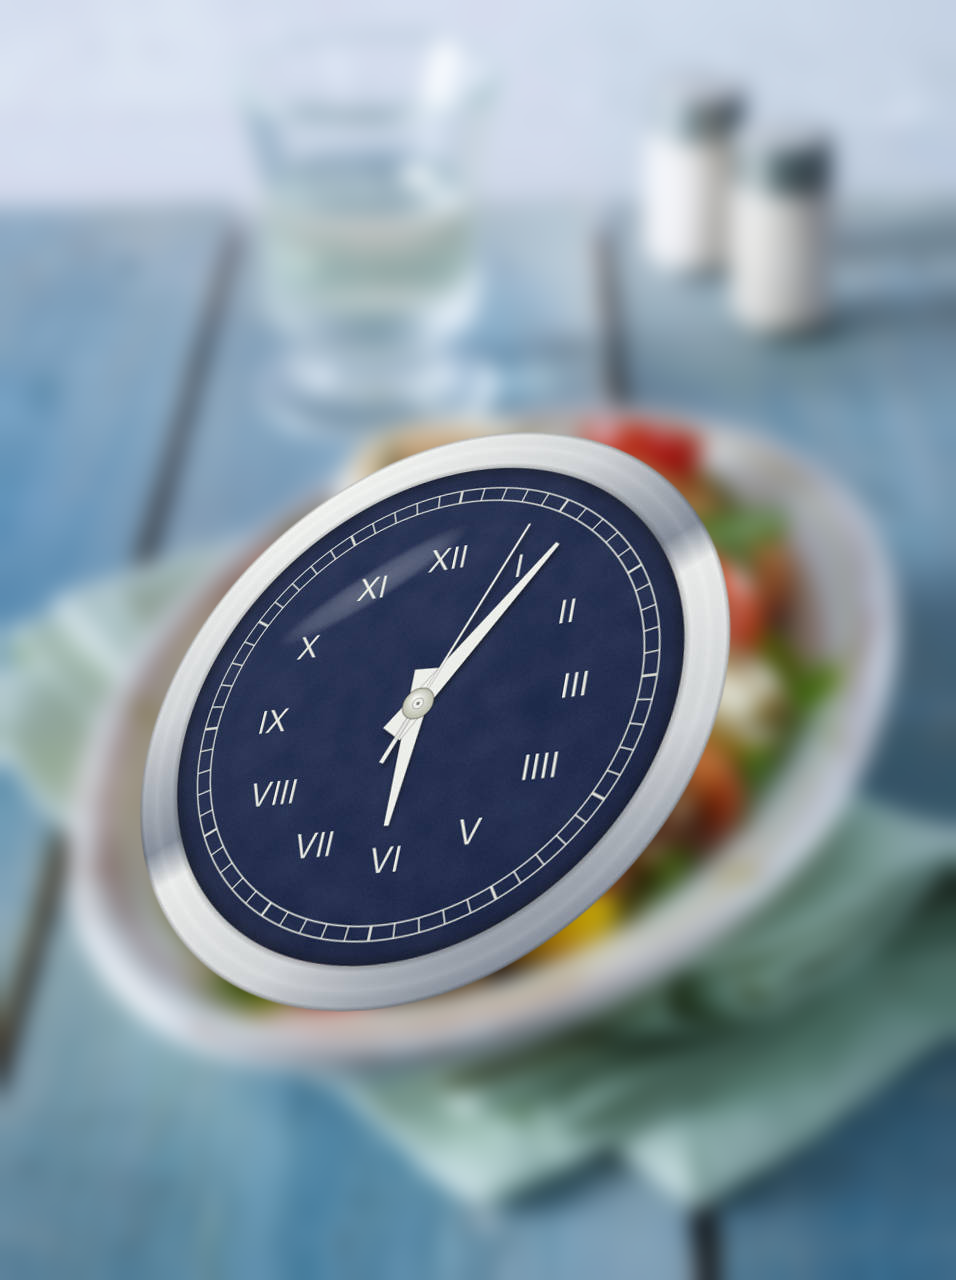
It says 6:06:04
